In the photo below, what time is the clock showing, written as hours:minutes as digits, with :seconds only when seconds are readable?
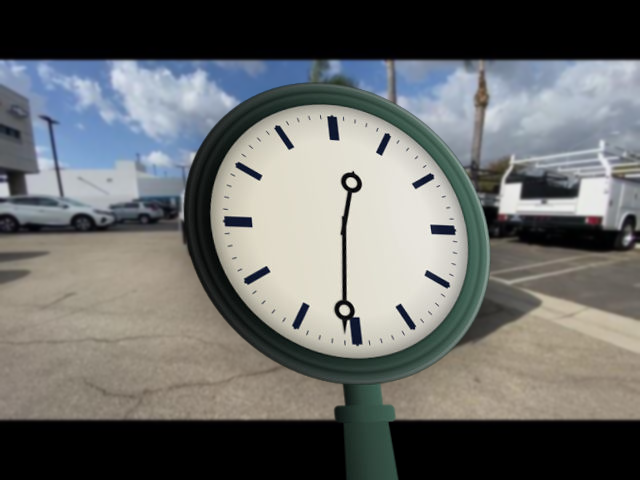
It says 12:31
